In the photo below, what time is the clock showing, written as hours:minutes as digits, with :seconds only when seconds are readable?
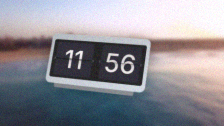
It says 11:56
